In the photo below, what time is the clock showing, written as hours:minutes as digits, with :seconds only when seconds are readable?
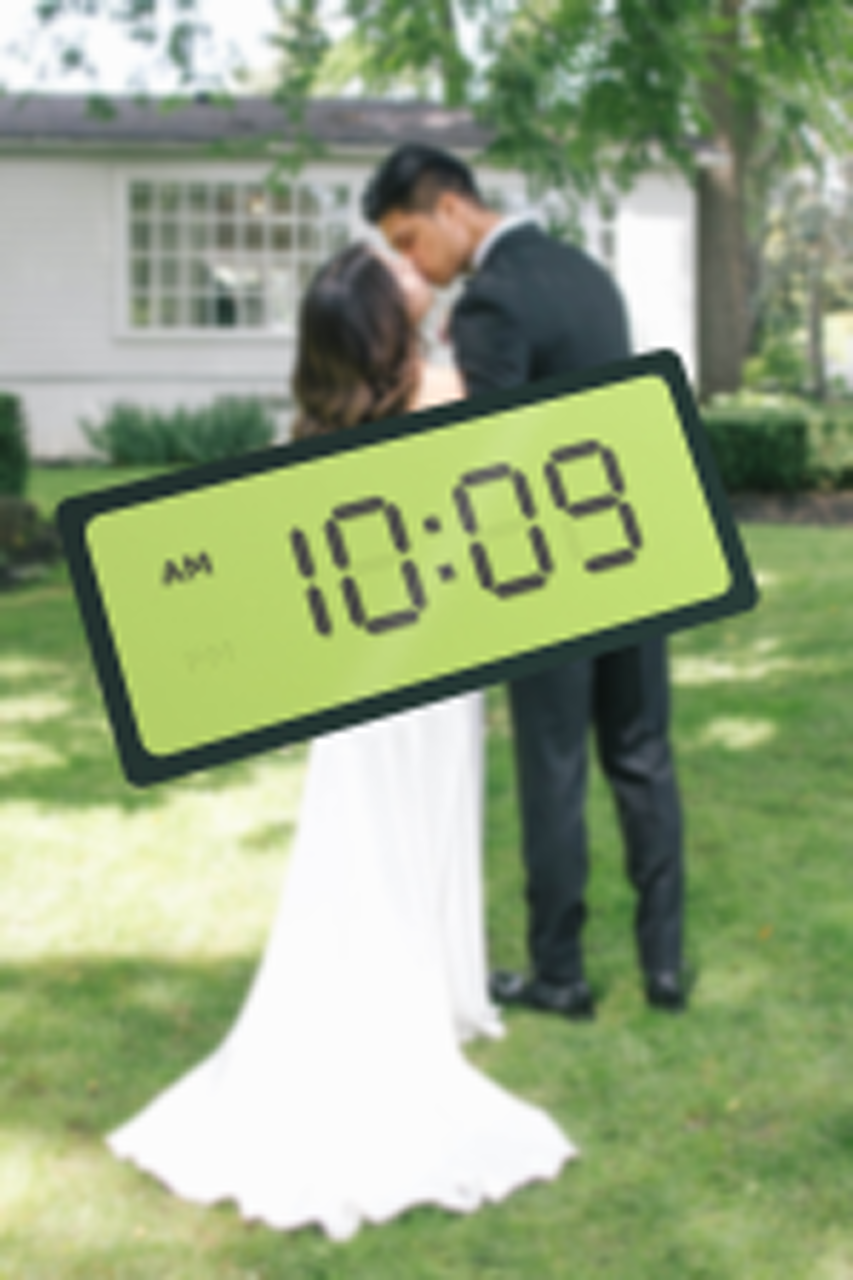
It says 10:09
